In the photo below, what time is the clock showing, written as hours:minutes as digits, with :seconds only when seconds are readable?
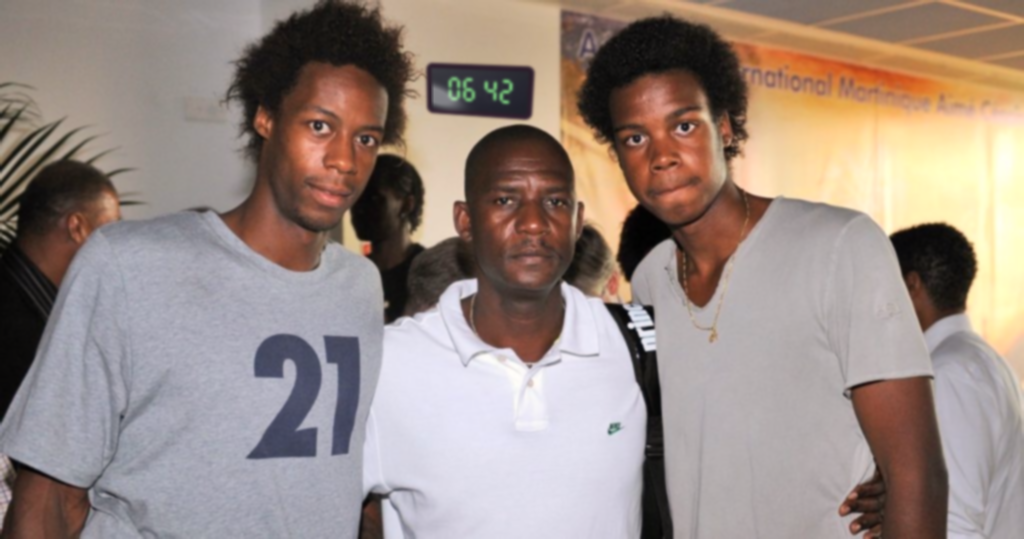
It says 6:42
